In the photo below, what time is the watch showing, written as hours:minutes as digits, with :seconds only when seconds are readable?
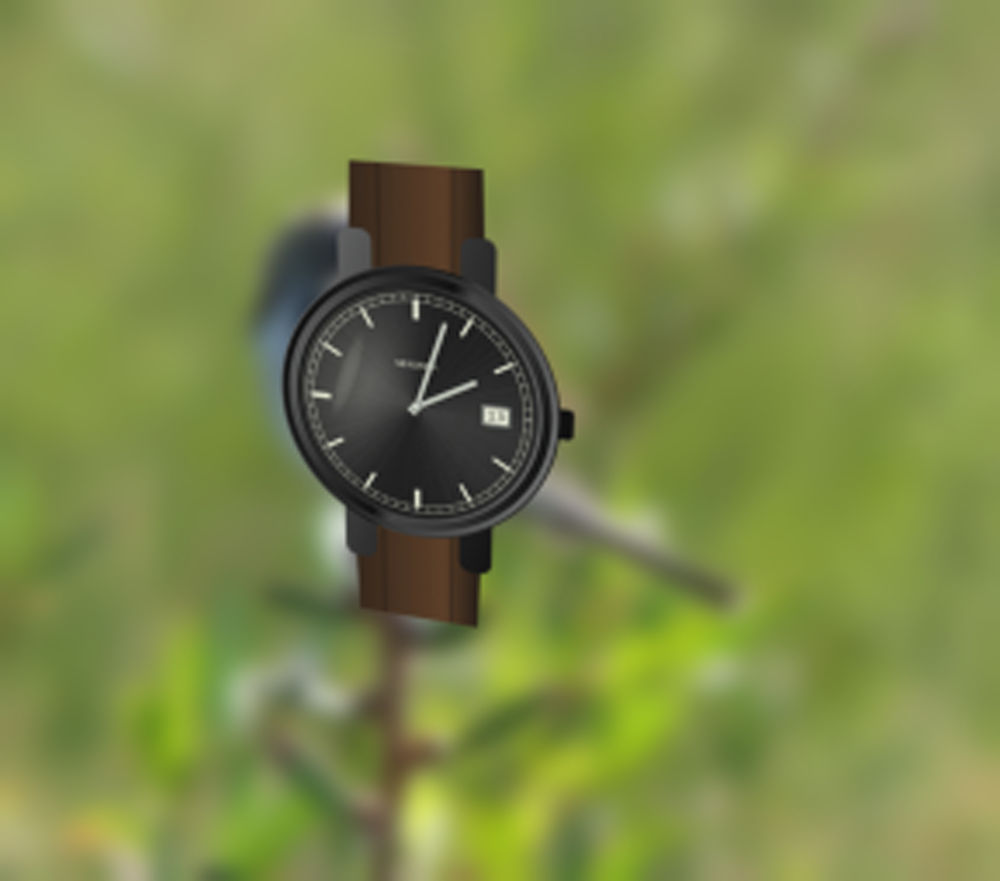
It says 2:03
